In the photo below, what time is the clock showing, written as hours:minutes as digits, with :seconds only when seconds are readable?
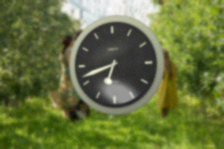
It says 6:42
